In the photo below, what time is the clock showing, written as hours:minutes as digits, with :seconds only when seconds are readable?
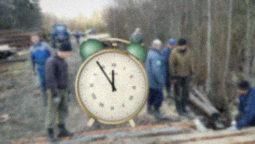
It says 11:54
